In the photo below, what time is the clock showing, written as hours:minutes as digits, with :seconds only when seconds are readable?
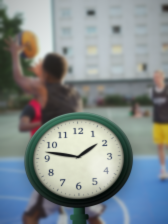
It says 1:47
